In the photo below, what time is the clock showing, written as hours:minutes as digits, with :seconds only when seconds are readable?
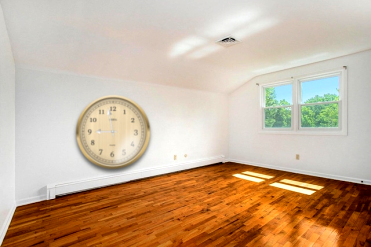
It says 8:58
